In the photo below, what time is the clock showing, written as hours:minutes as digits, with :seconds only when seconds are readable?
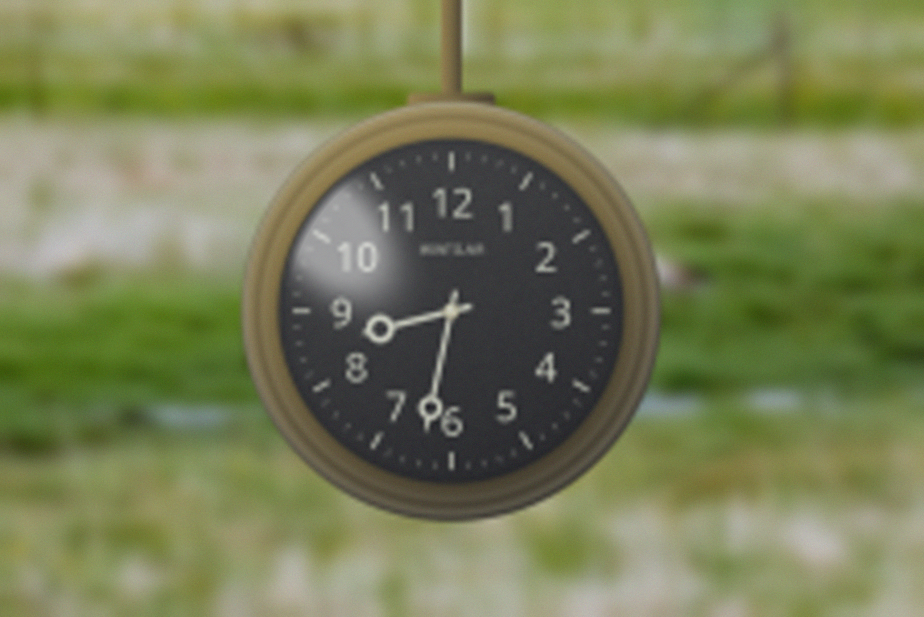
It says 8:32
